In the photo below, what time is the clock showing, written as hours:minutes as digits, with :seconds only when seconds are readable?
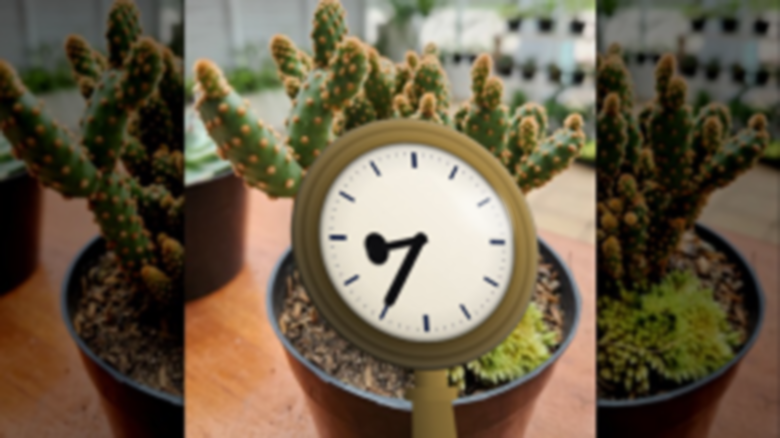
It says 8:35
